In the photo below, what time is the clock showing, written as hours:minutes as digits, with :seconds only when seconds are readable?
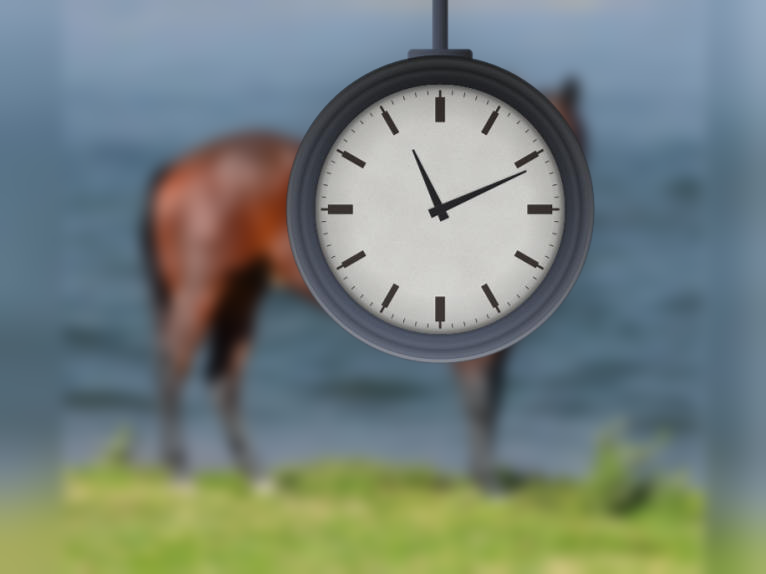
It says 11:11
